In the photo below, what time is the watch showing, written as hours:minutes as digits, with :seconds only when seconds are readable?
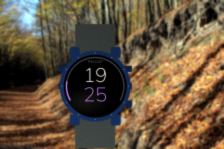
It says 19:25
